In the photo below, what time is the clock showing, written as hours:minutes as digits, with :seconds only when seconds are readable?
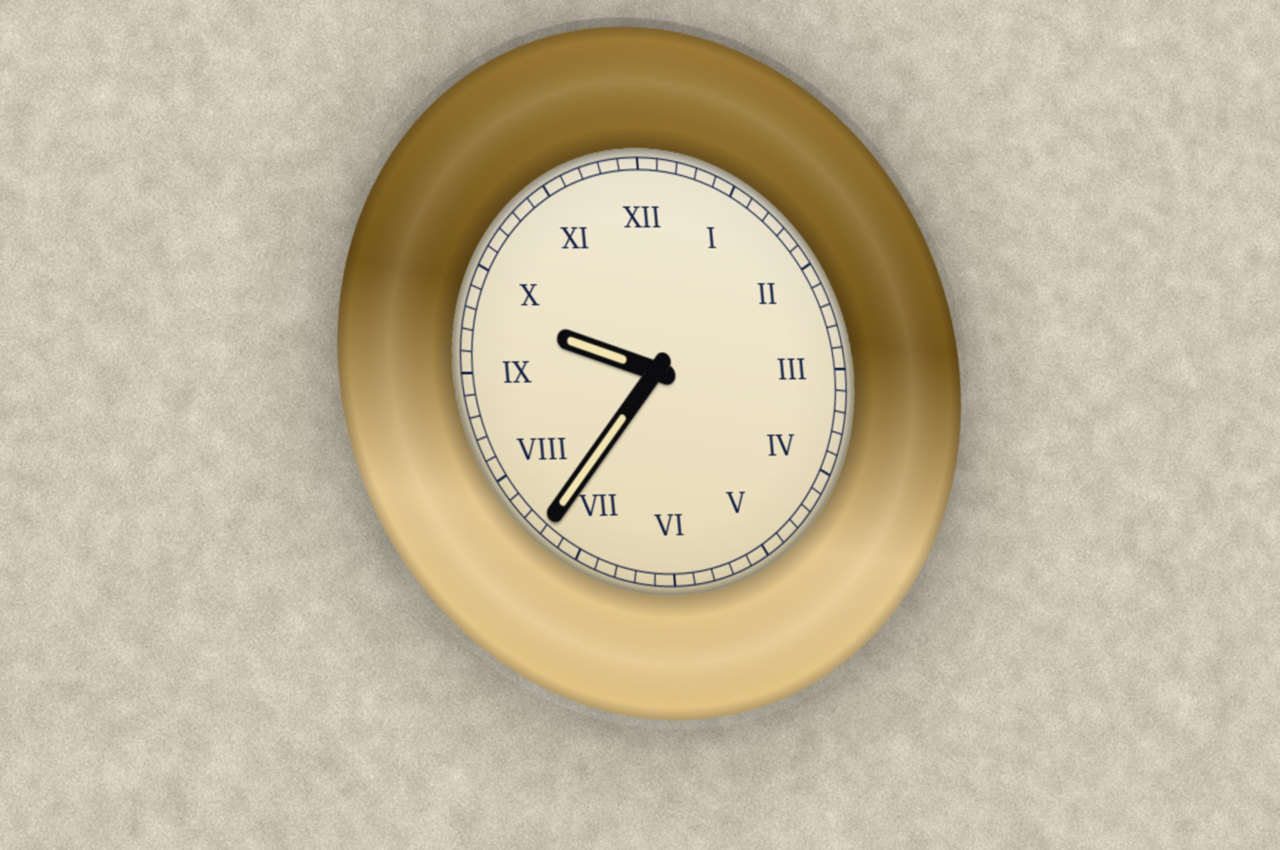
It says 9:37
